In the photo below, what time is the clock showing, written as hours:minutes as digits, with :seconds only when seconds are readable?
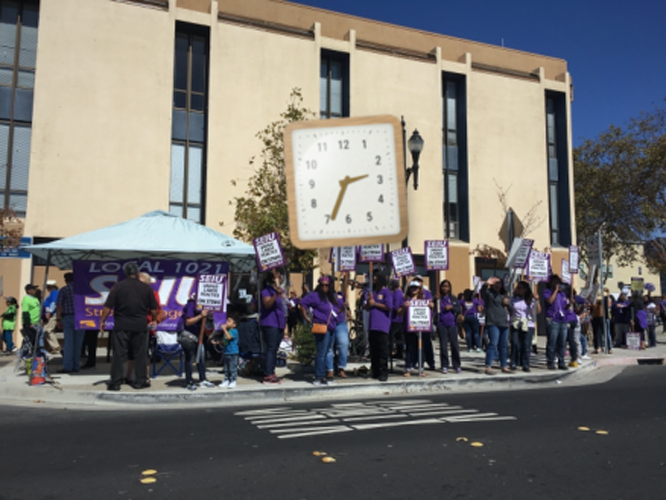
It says 2:34
